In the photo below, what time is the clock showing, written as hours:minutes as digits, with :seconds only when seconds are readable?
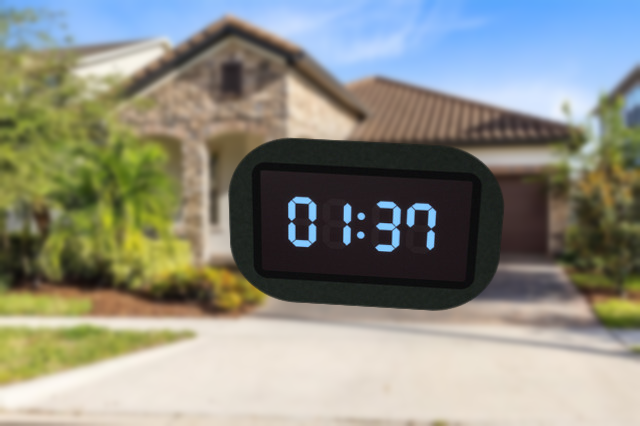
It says 1:37
